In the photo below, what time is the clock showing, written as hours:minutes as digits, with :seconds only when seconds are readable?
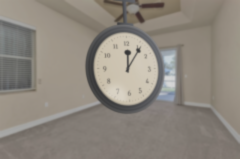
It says 12:06
